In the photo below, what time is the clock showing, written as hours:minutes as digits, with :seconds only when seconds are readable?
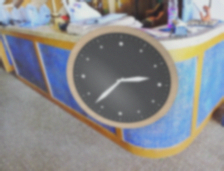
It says 2:37
